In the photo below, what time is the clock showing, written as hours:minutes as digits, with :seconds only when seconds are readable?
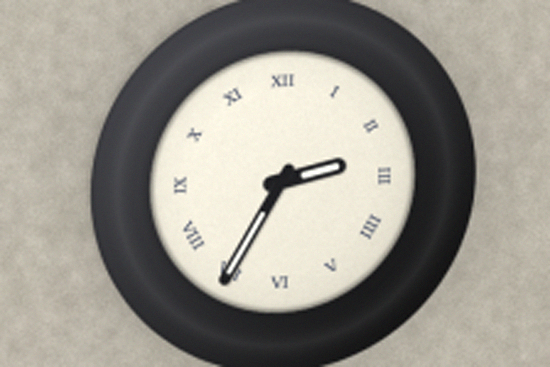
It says 2:35
